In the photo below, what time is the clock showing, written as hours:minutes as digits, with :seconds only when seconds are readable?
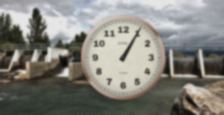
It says 1:05
